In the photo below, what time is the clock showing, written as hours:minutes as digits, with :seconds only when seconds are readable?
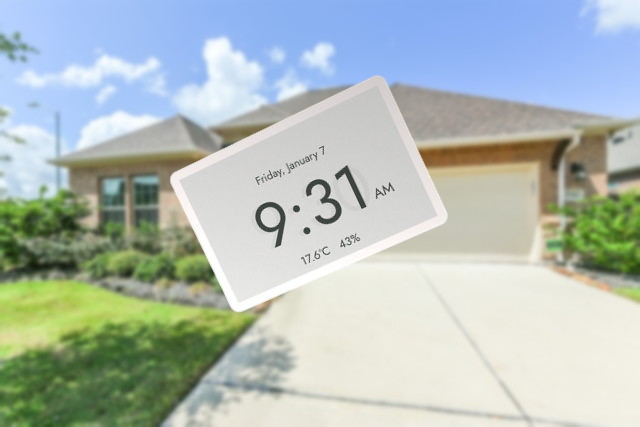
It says 9:31
